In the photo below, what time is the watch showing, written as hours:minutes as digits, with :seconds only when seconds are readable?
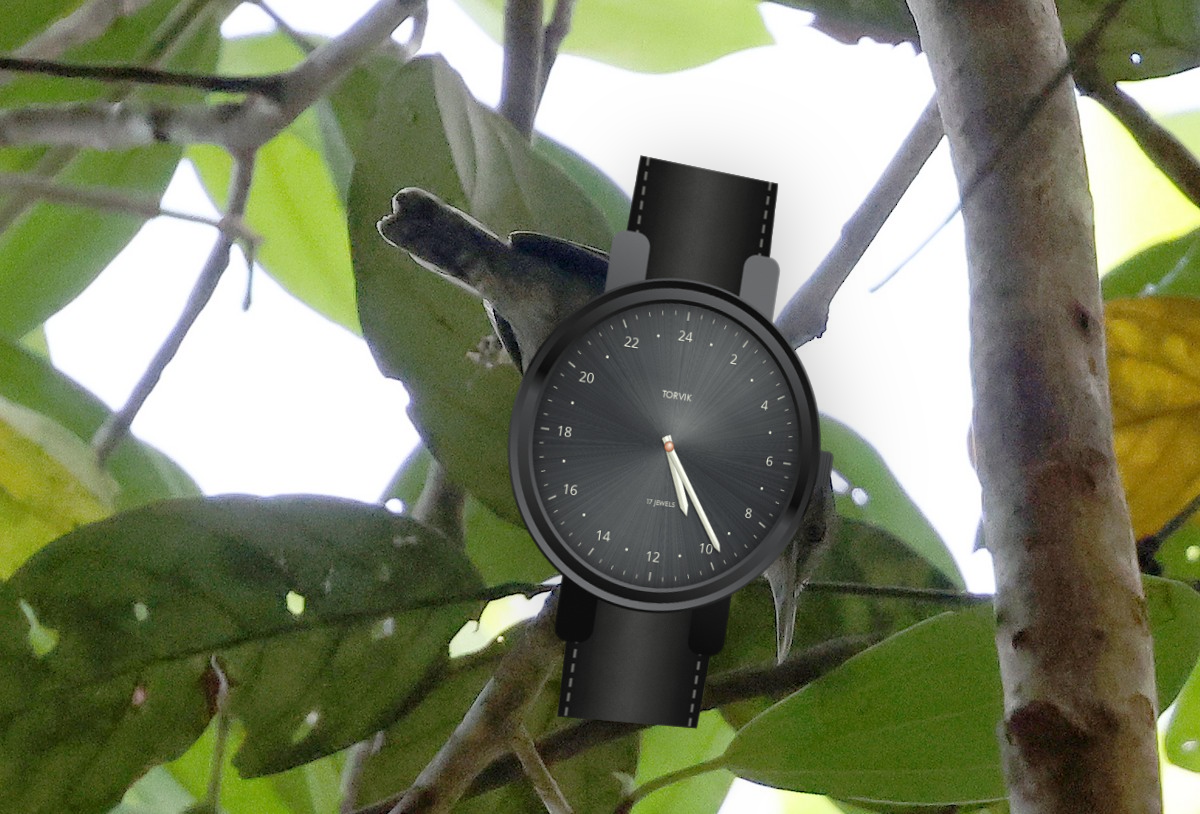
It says 10:24
